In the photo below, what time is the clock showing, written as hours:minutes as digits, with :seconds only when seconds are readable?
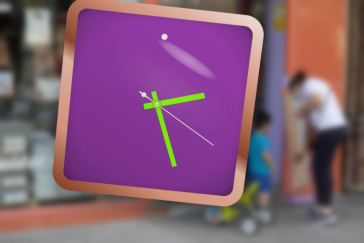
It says 2:26:20
